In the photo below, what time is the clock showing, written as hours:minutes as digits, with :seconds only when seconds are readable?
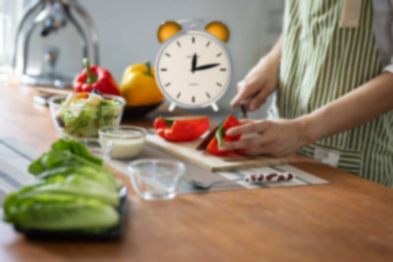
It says 12:13
